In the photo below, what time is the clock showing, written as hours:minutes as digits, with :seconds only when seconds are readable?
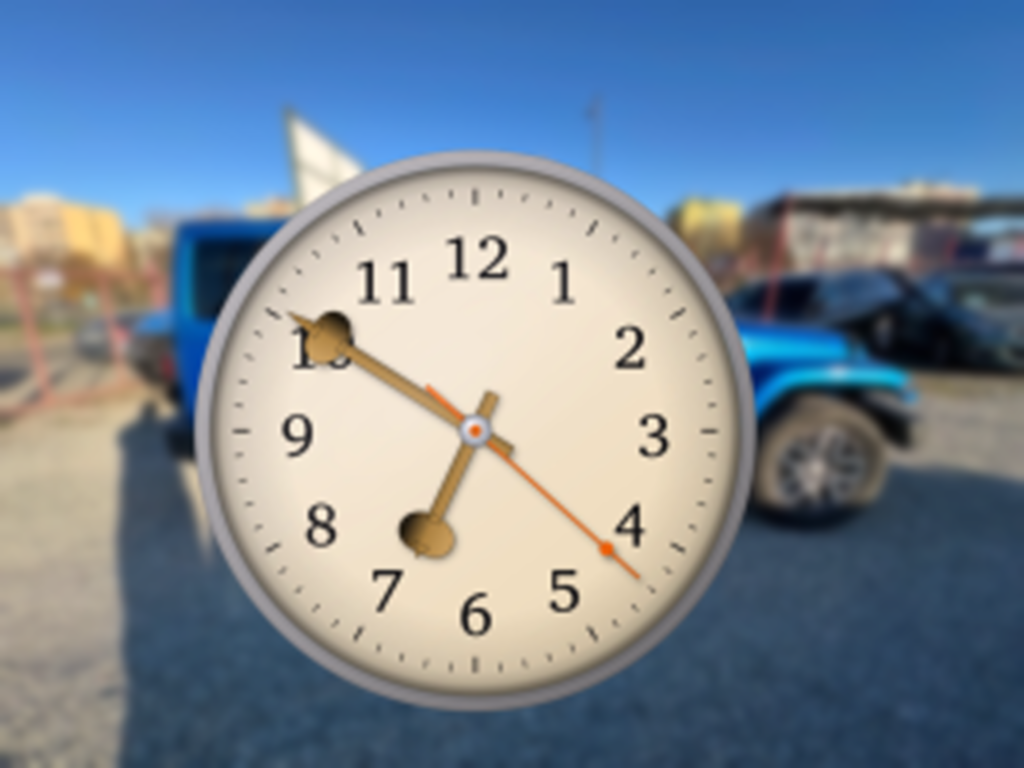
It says 6:50:22
